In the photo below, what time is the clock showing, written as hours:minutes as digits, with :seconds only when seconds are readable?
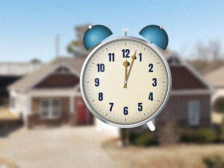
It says 12:03
